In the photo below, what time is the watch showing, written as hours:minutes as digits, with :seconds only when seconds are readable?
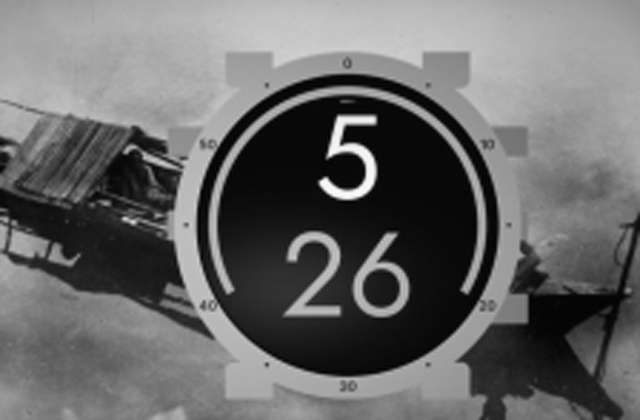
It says 5:26
